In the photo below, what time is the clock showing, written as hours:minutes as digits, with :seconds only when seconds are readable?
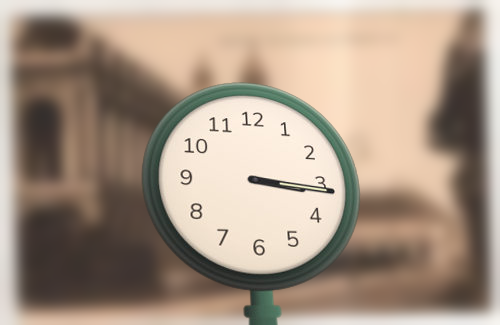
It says 3:16
